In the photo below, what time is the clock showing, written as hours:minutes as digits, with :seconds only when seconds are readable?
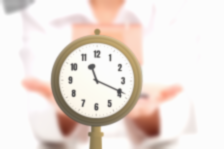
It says 11:19
